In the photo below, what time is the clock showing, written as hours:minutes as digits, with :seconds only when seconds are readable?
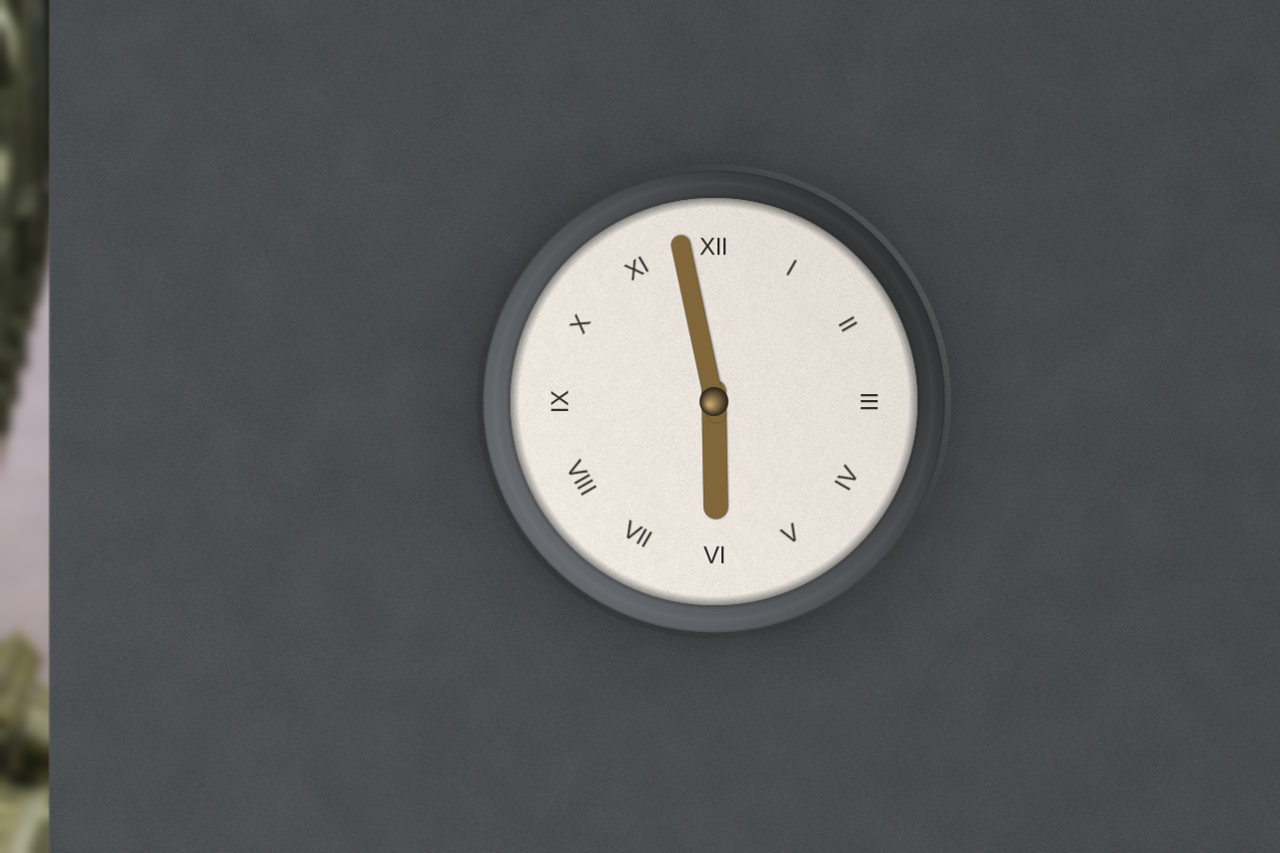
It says 5:58
